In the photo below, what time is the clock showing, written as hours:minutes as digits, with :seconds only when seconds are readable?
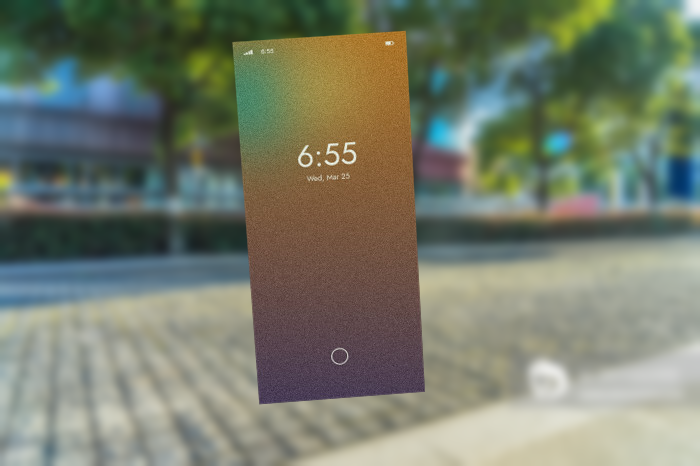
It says 6:55
